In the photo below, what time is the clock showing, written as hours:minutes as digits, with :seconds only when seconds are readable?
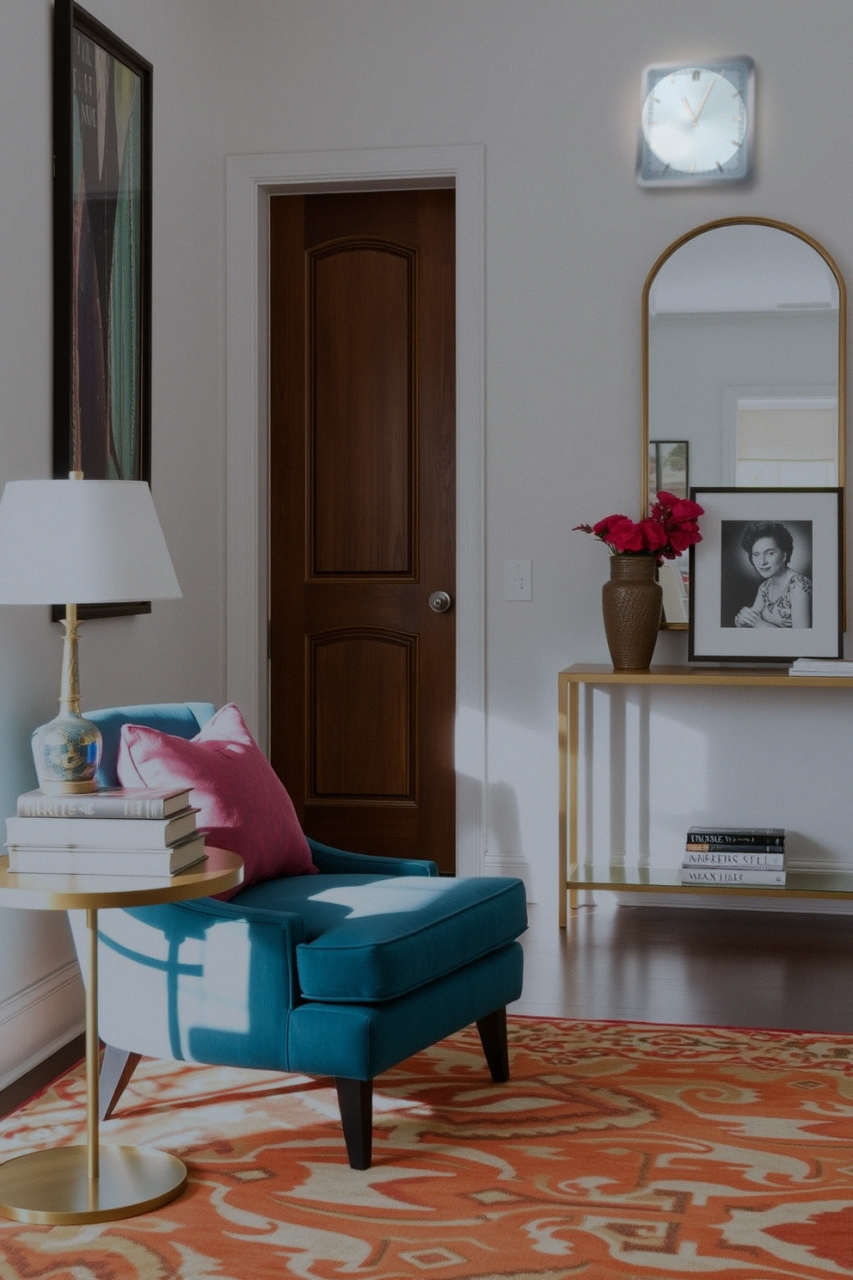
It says 11:04
